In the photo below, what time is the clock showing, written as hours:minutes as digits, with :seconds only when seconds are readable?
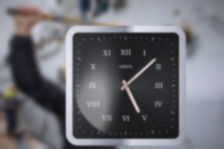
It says 5:08
